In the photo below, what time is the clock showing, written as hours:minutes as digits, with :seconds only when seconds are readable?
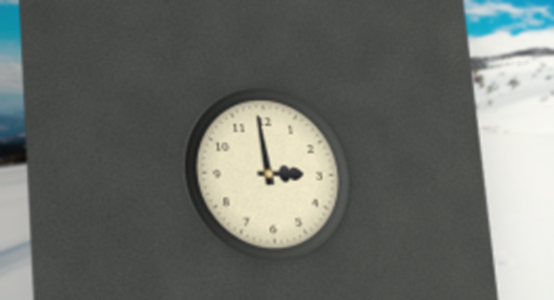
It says 2:59
